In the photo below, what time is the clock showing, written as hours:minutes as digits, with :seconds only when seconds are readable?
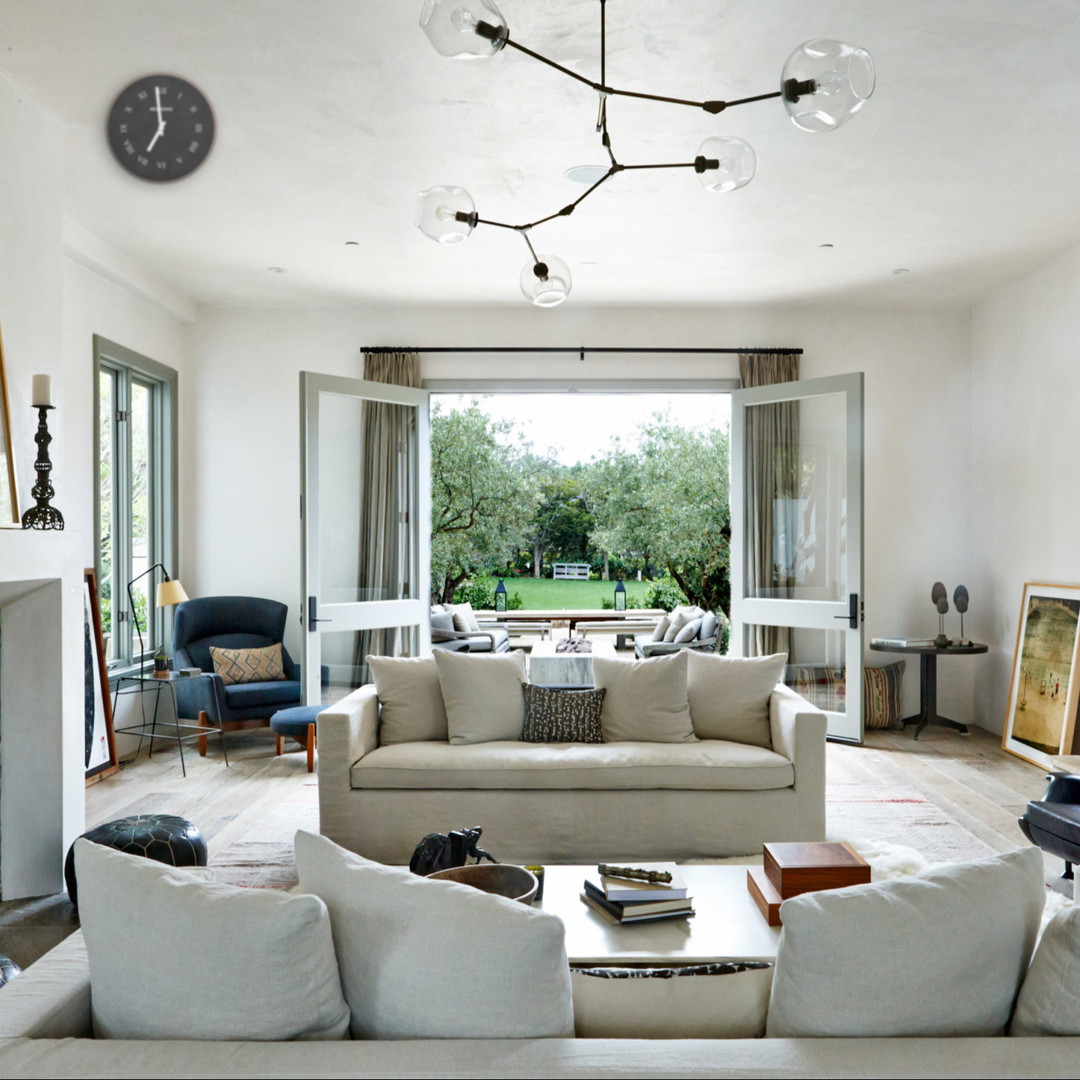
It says 6:59
